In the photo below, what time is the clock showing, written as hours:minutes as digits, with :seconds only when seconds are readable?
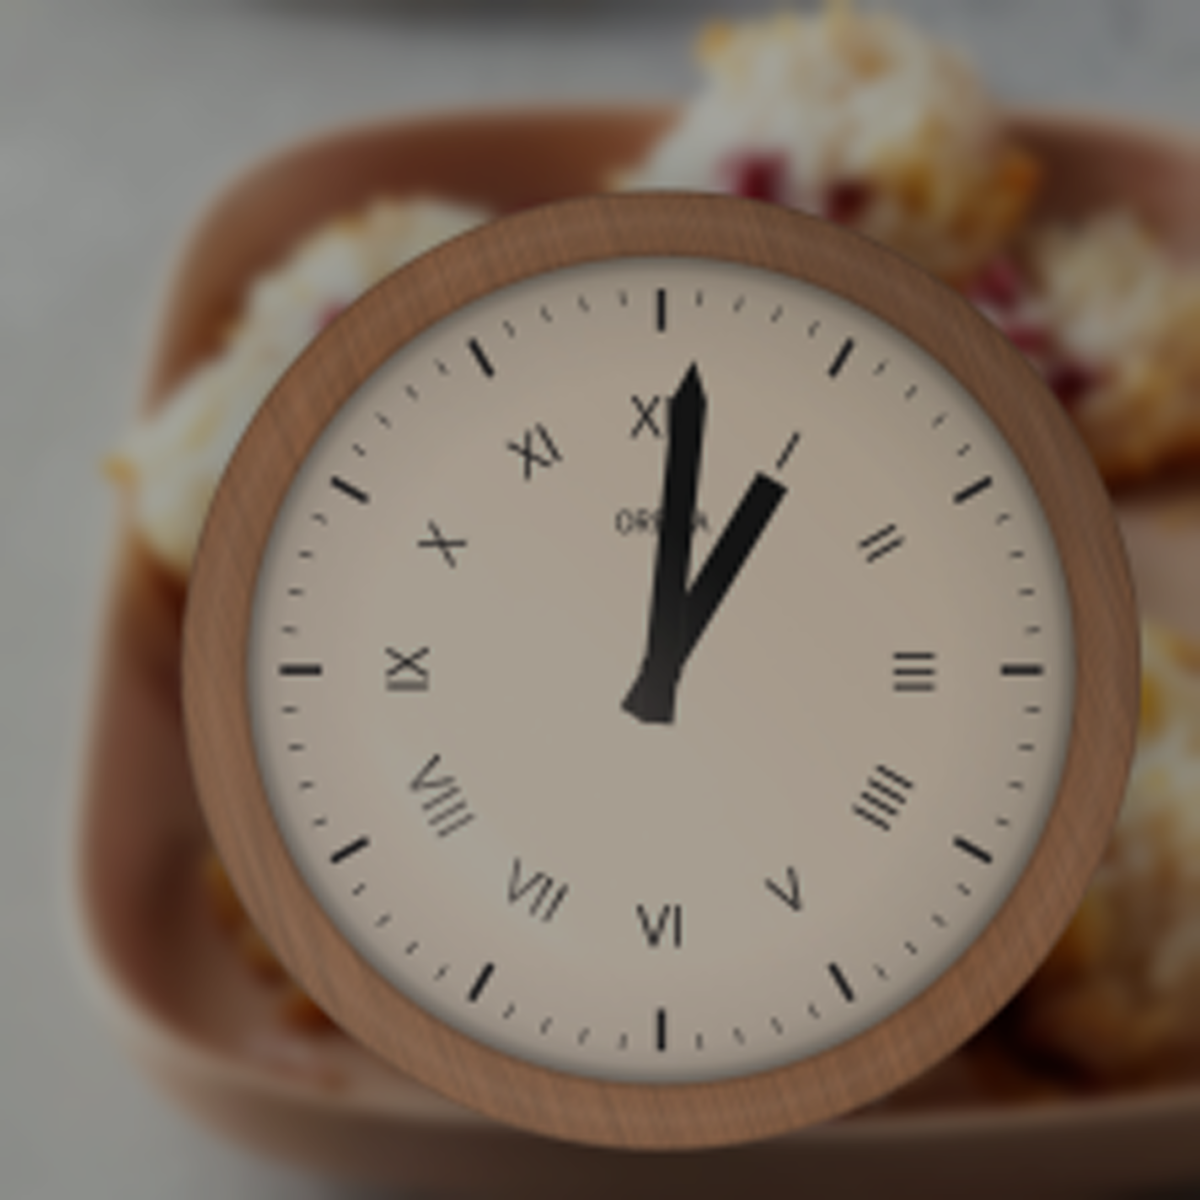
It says 1:01
